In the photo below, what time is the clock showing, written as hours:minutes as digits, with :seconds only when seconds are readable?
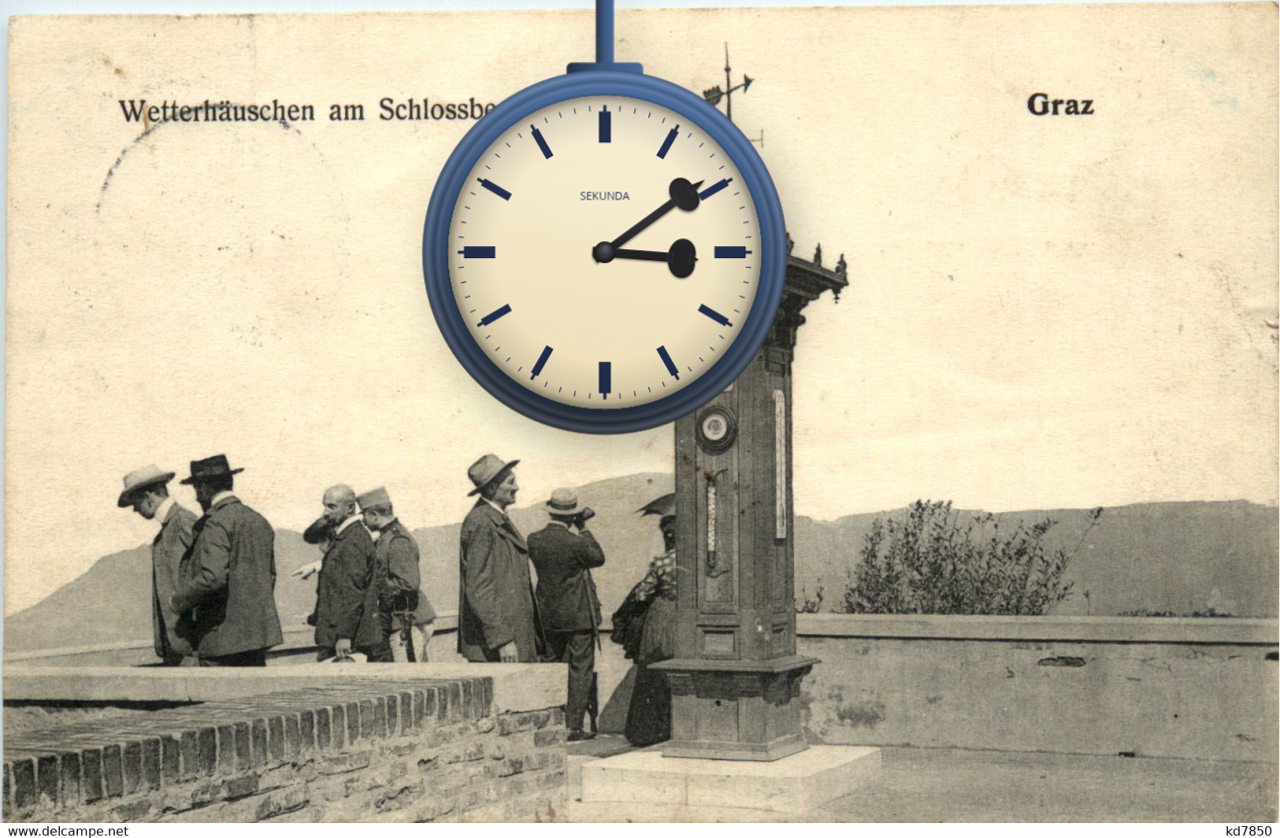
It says 3:09
